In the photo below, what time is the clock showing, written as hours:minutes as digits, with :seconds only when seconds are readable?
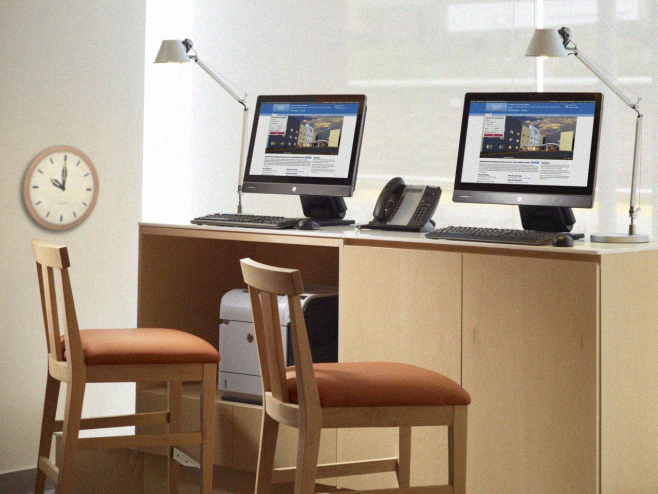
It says 10:00
